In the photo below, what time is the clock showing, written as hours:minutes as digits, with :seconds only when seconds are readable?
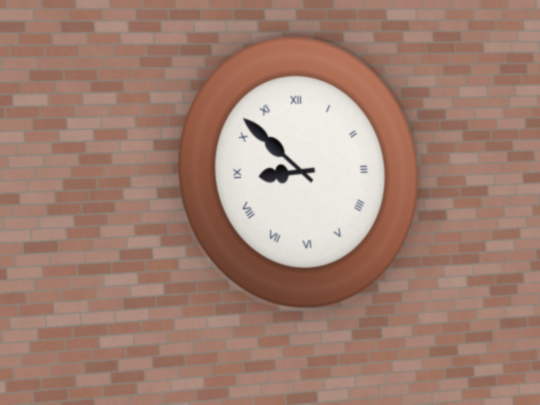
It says 8:52
